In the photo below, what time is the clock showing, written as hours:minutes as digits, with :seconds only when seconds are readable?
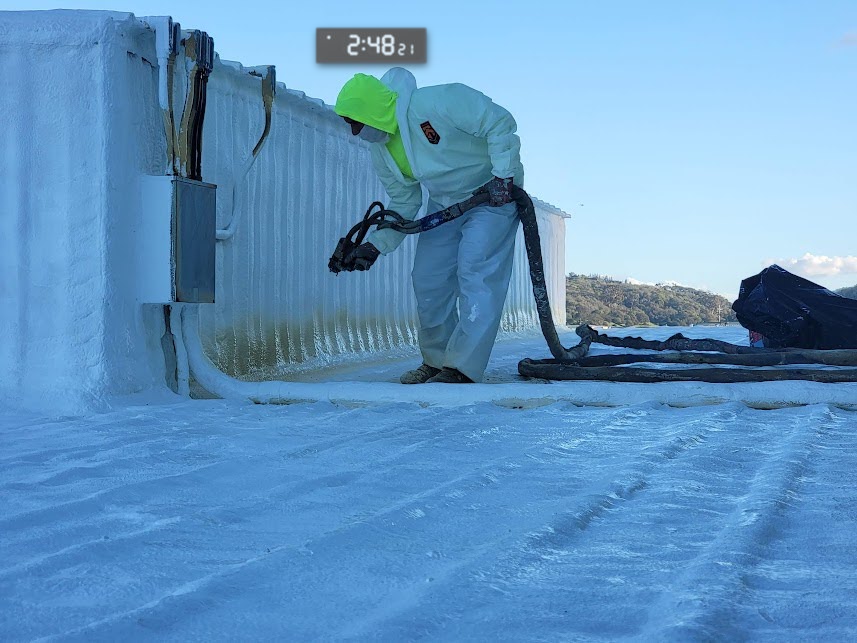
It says 2:48:21
